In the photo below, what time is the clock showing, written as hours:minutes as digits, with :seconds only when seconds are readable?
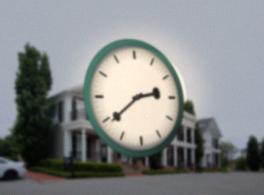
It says 2:39
